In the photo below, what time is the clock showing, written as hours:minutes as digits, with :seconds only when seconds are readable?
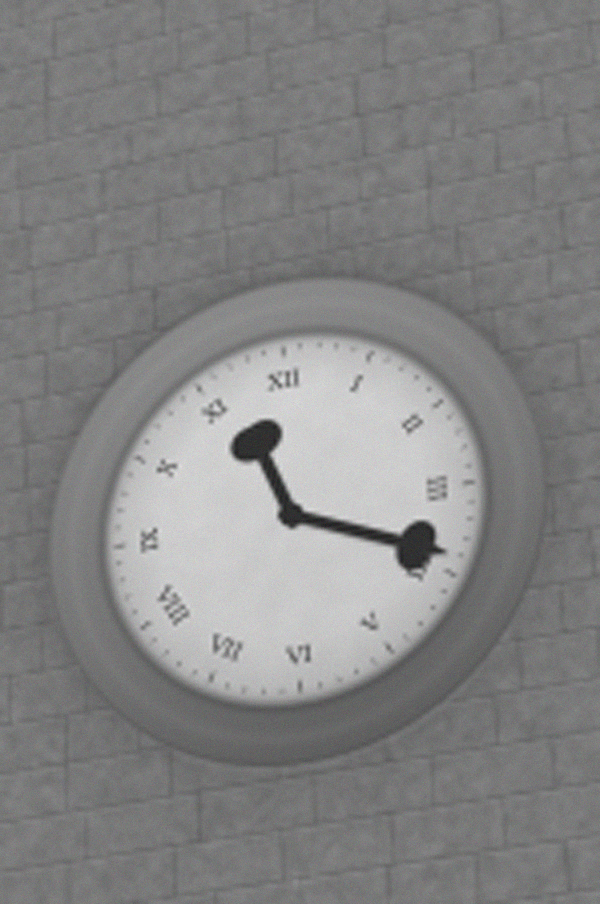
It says 11:19
